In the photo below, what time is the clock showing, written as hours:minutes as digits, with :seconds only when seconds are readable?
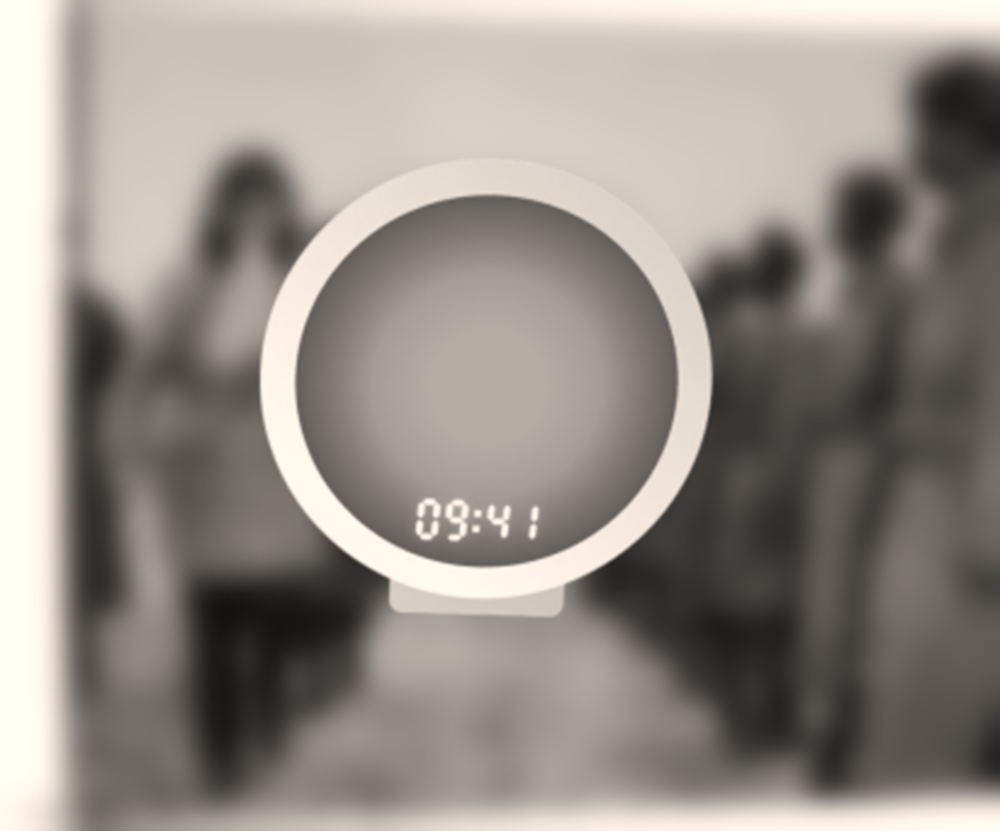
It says 9:41
